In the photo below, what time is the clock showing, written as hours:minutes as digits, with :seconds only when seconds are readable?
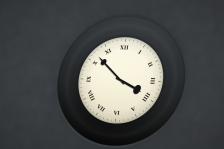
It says 3:52
